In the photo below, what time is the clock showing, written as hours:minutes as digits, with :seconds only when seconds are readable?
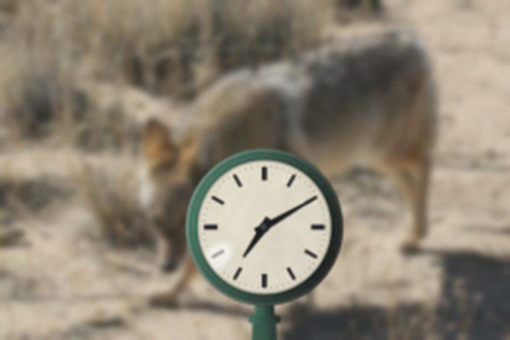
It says 7:10
